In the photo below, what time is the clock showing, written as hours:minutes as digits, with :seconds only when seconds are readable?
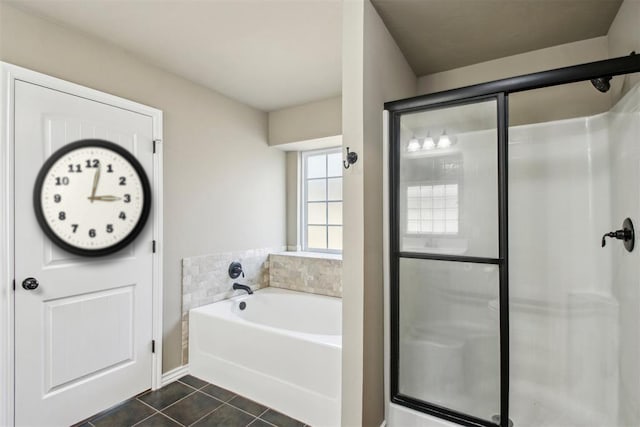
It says 3:02
